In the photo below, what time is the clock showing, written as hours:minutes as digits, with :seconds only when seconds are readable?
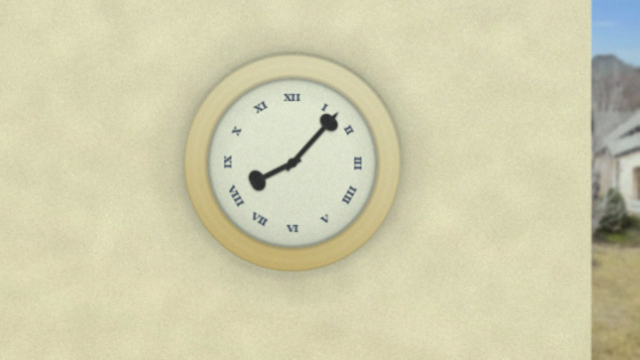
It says 8:07
